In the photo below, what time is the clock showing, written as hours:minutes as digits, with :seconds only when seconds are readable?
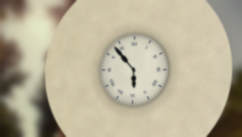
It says 5:53
